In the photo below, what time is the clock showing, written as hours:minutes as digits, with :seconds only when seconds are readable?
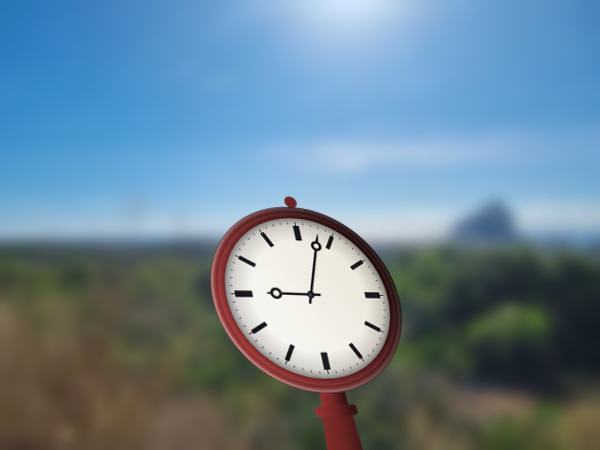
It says 9:03
